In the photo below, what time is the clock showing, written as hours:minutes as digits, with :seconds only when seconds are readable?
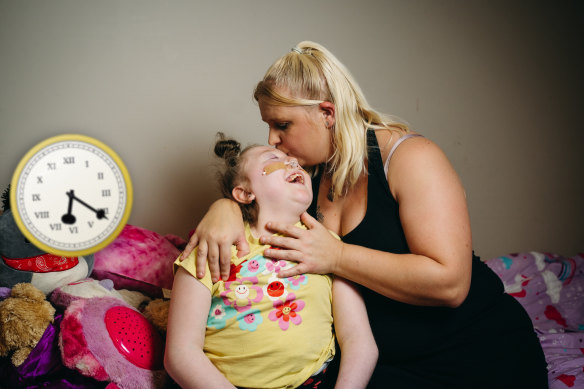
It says 6:21
